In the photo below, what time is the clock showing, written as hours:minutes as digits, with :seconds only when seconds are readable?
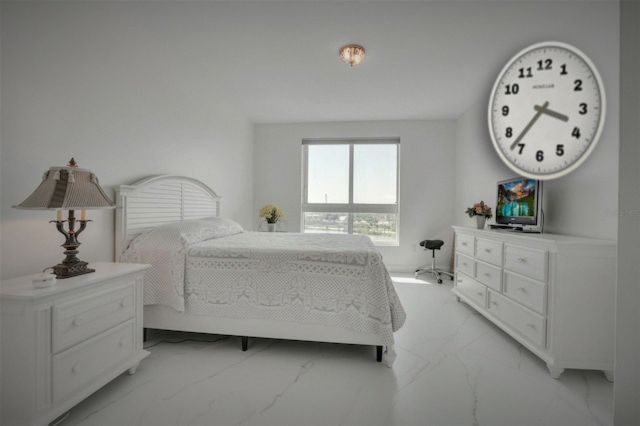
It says 3:37
